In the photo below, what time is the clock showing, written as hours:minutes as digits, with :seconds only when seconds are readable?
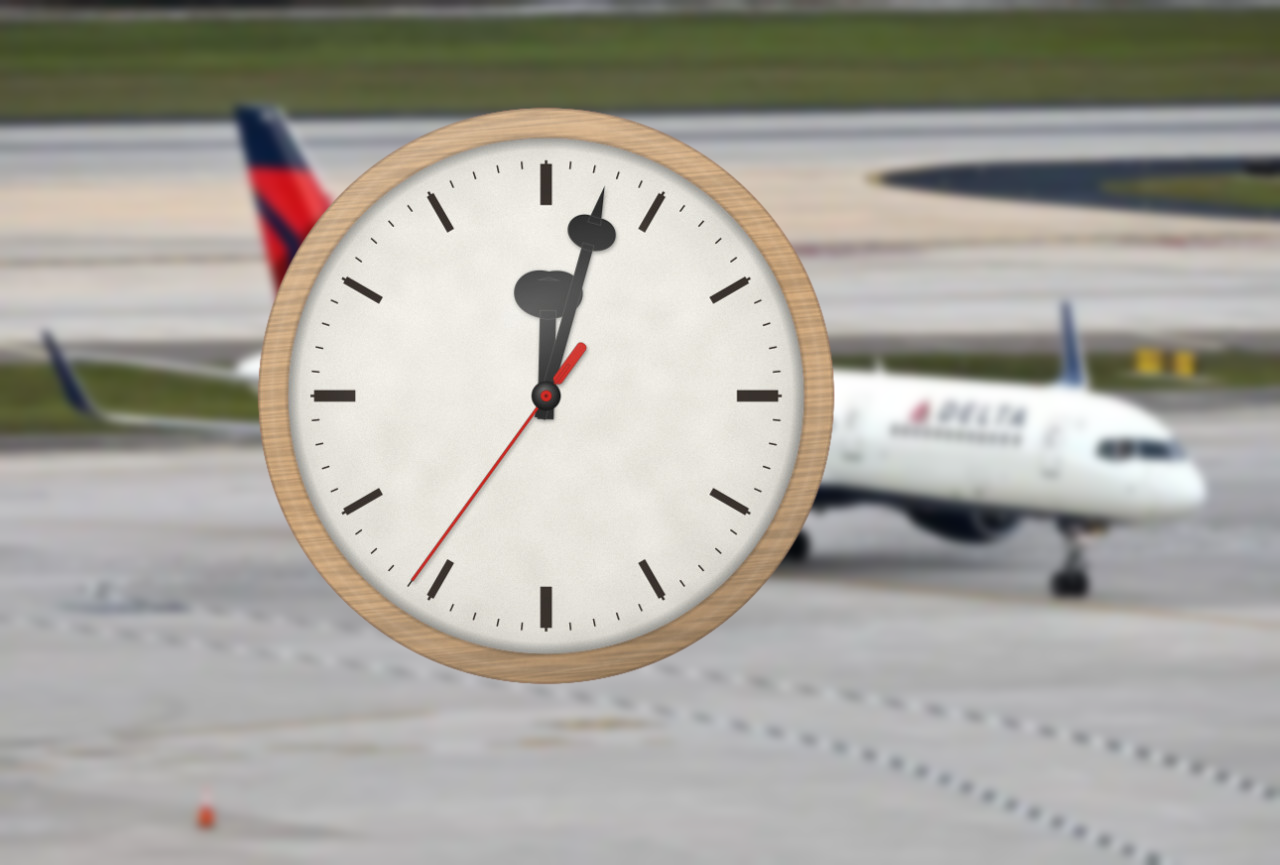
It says 12:02:36
